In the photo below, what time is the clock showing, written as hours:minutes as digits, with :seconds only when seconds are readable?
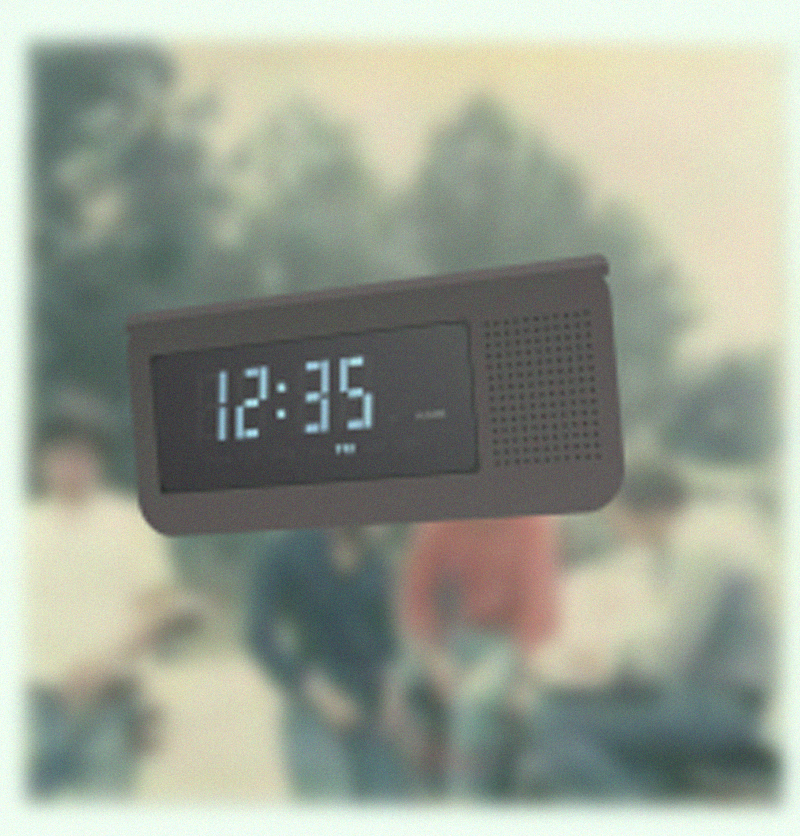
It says 12:35
